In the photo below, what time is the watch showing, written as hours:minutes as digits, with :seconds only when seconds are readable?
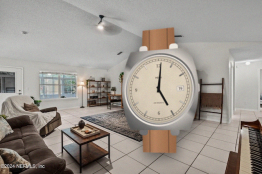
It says 5:01
